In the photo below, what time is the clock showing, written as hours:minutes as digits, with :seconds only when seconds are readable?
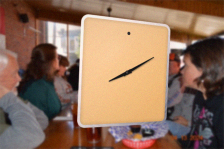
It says 8:10
